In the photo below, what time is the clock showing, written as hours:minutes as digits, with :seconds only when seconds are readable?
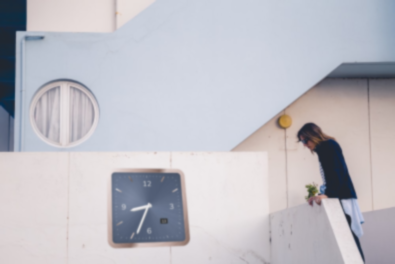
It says 8:34
